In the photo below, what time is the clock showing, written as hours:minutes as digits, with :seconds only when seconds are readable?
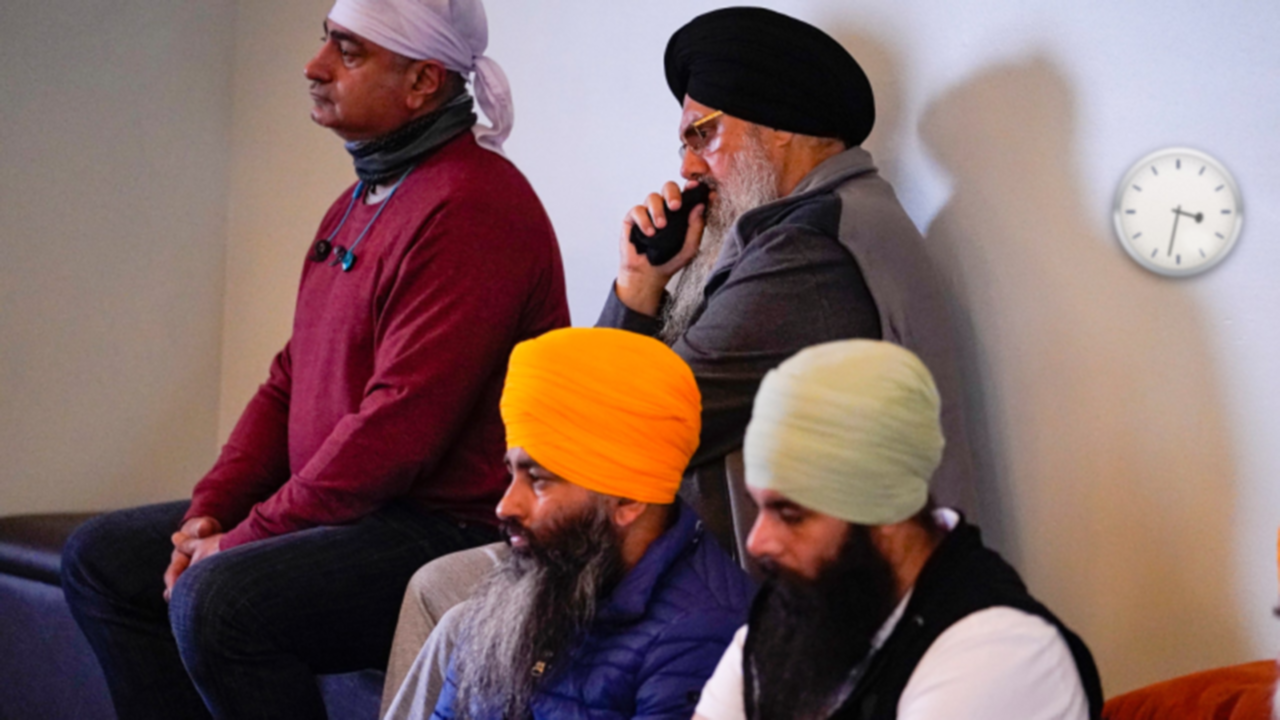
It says 3:32
